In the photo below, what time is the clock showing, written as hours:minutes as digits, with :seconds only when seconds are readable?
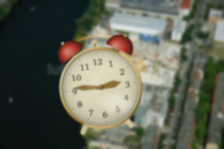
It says 2:46
